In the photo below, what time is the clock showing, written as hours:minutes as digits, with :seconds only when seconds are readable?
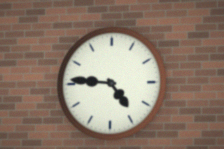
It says 4:46
